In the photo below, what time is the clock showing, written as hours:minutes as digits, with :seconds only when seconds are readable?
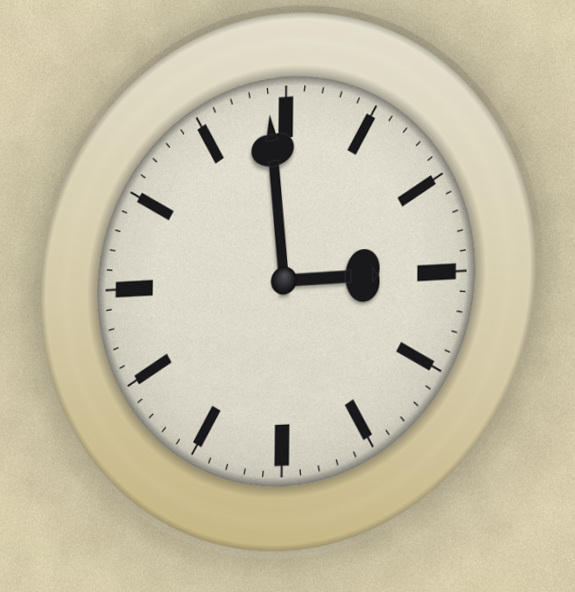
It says 2:59
